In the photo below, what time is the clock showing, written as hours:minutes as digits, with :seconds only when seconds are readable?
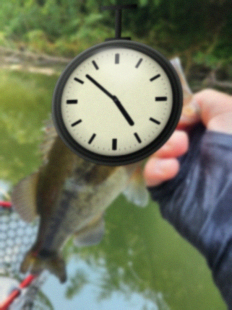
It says 4:52
